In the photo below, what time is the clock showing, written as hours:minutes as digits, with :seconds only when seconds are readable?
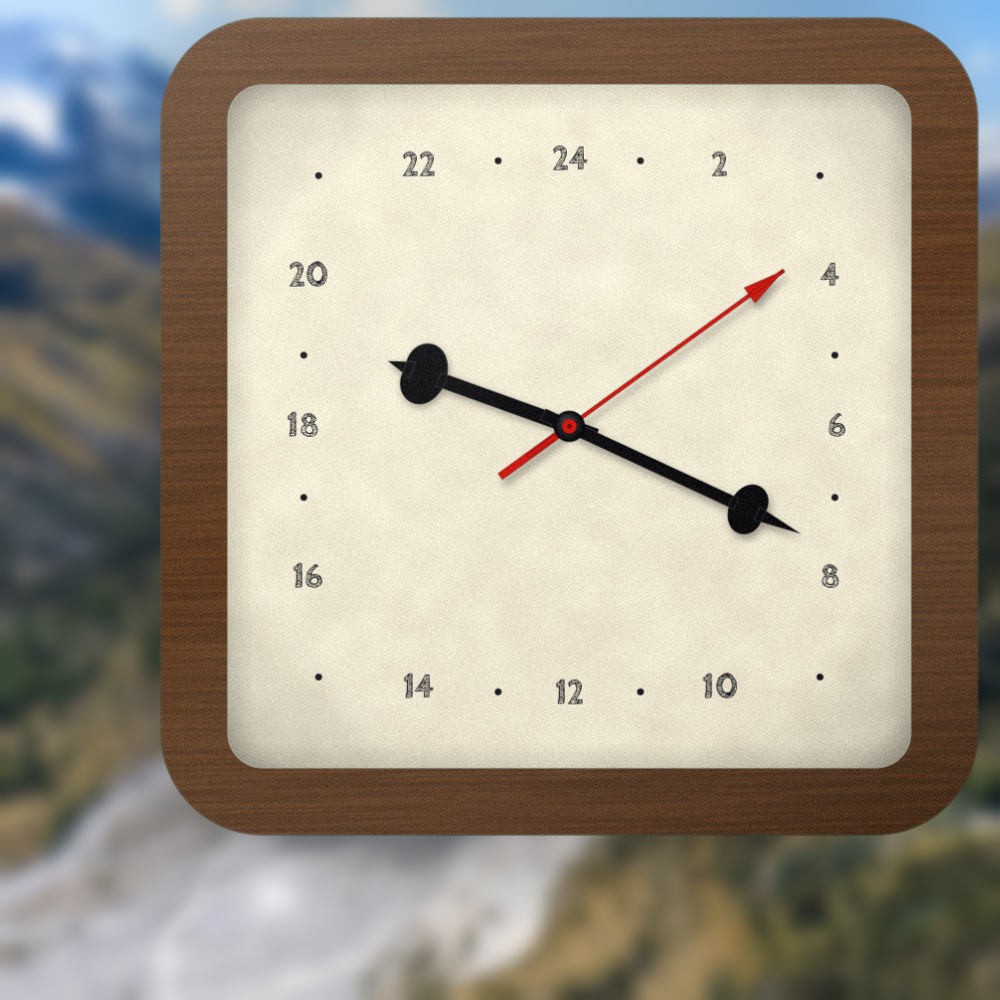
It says 19:19:09
